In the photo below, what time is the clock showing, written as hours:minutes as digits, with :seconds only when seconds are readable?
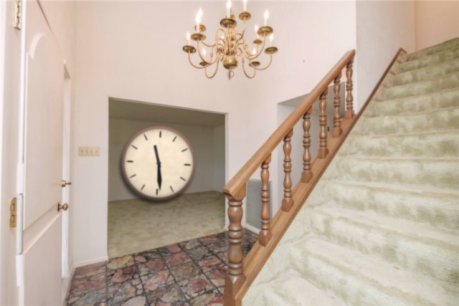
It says 11:29
